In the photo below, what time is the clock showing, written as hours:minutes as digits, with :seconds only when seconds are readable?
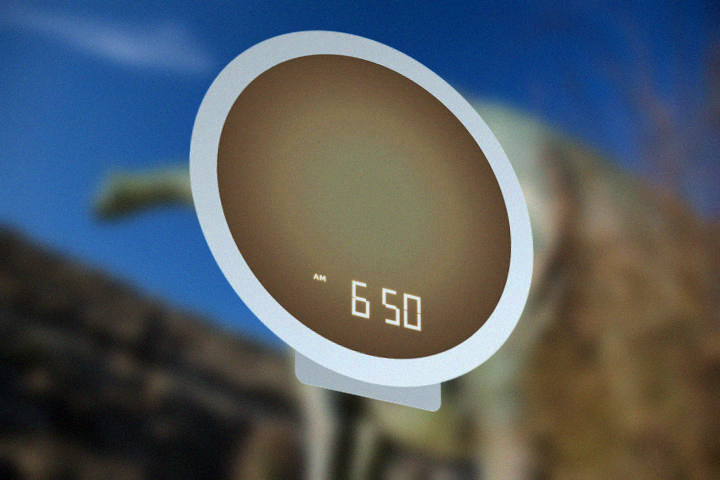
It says 6:50
